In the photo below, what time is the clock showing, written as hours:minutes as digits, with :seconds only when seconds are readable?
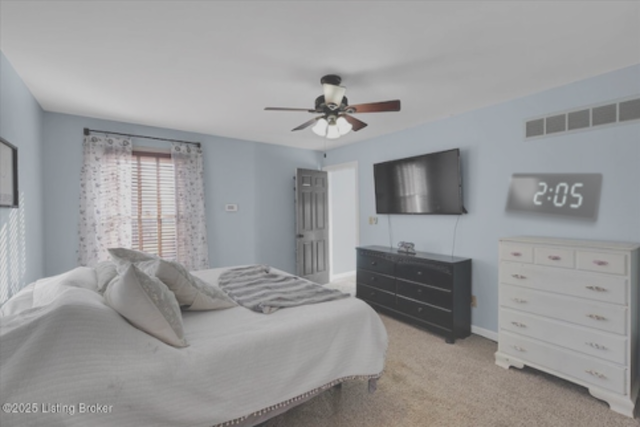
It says 2:05
